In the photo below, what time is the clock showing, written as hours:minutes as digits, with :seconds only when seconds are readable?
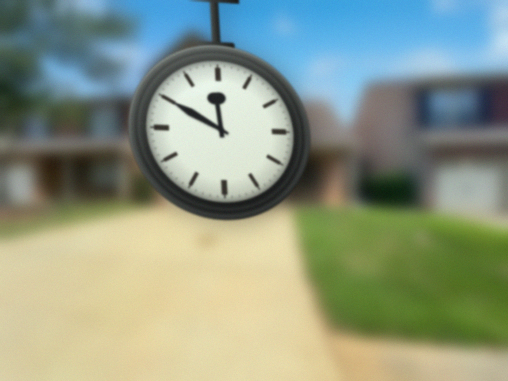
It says 11:50
